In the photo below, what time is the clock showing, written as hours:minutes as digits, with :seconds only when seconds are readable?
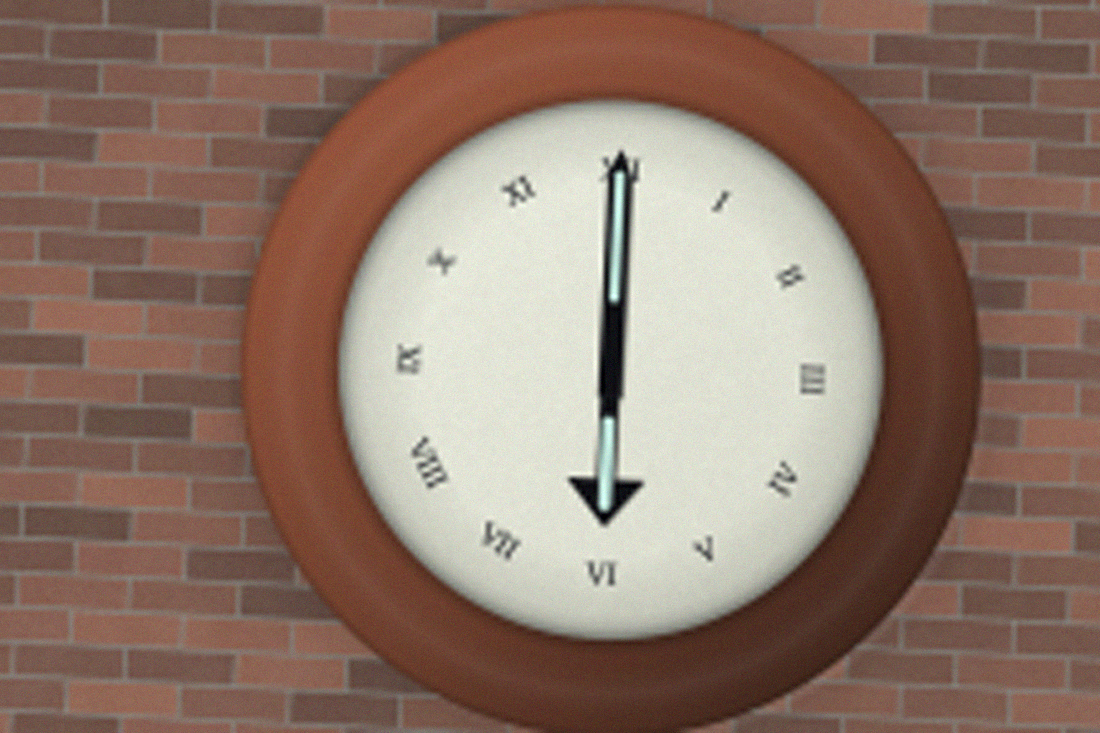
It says 6:00
